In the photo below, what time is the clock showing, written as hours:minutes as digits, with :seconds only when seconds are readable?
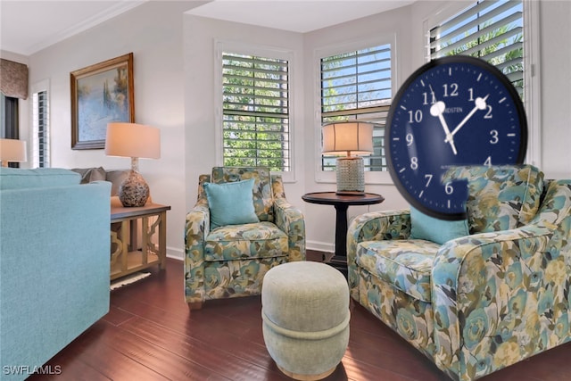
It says 11:07:56
